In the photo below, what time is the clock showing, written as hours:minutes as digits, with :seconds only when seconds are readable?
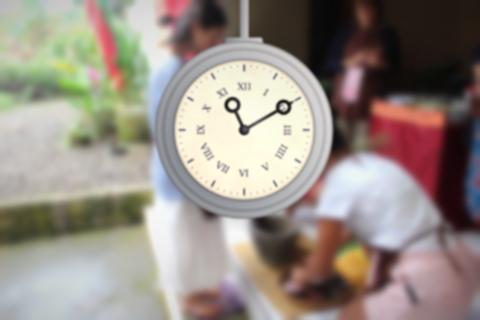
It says 11:10
